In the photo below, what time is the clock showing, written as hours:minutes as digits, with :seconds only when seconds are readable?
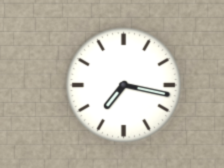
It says 7:17
